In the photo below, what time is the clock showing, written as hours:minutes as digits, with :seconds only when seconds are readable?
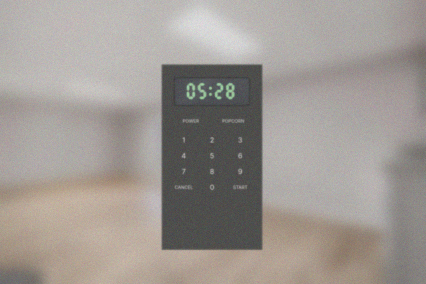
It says 5:28
